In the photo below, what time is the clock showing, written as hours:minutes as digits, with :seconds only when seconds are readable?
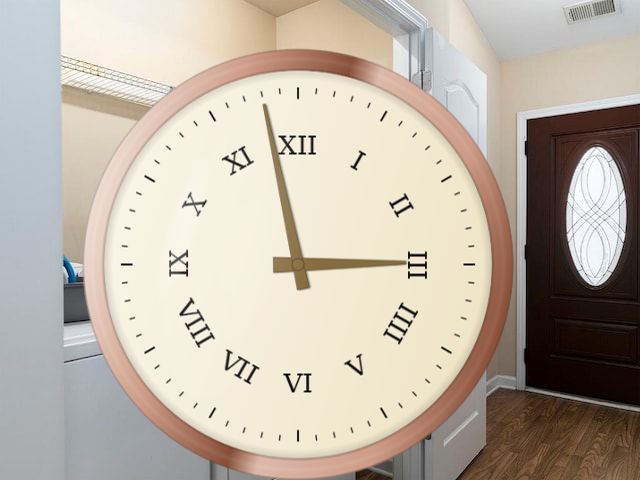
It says 2:58
